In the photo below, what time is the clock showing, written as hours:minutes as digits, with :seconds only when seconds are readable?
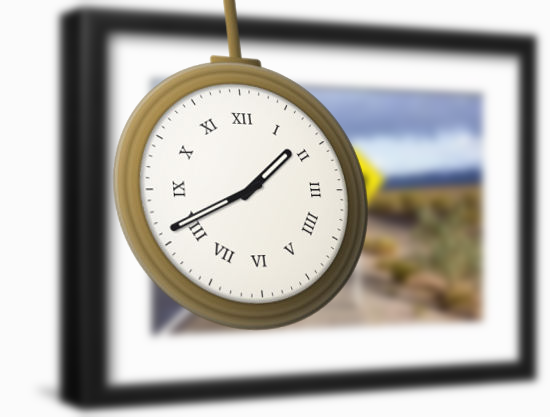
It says 1:41
